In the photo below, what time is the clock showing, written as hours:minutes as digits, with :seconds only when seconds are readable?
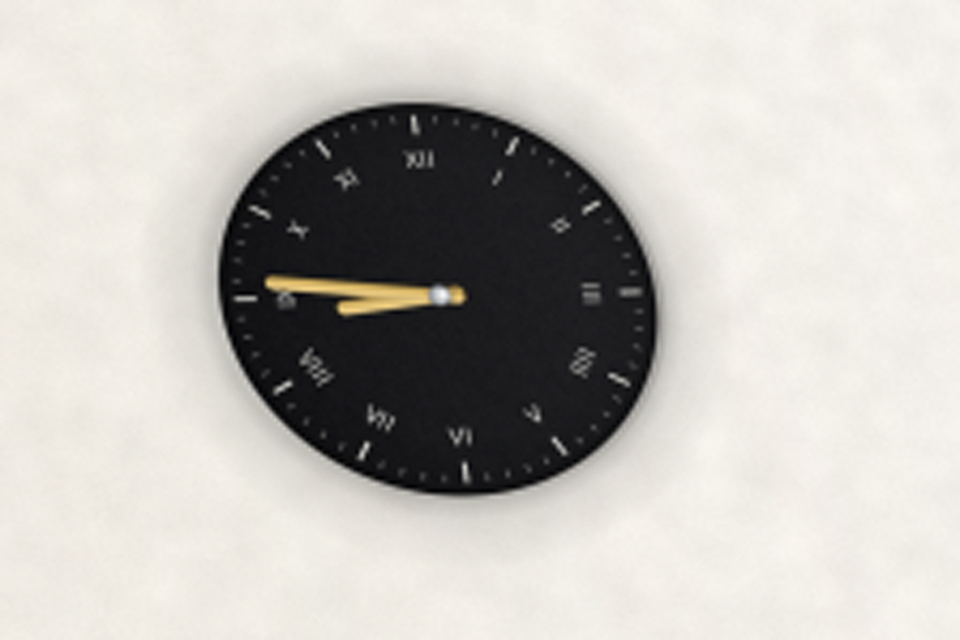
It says 8:46
